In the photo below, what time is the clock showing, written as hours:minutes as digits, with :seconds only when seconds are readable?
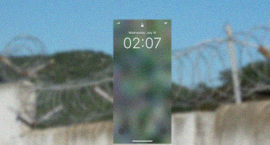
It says 2:07
